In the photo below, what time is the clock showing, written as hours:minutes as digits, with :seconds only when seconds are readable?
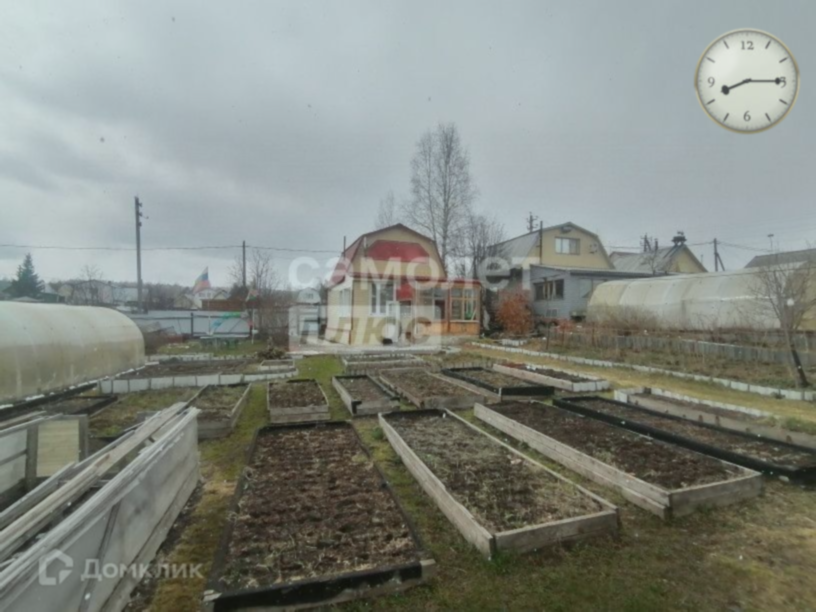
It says 8:15
